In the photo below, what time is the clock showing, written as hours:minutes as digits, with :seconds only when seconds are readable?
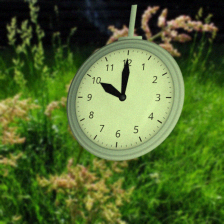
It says 10:00
